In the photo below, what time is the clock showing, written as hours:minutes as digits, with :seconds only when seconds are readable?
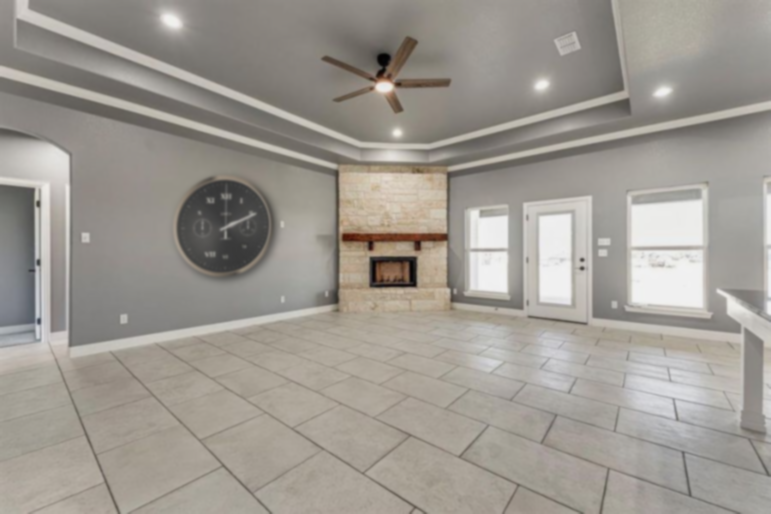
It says 2:11
